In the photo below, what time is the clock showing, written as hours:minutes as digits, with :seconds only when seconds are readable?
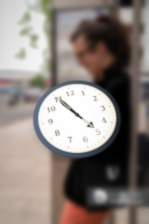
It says 4:55
